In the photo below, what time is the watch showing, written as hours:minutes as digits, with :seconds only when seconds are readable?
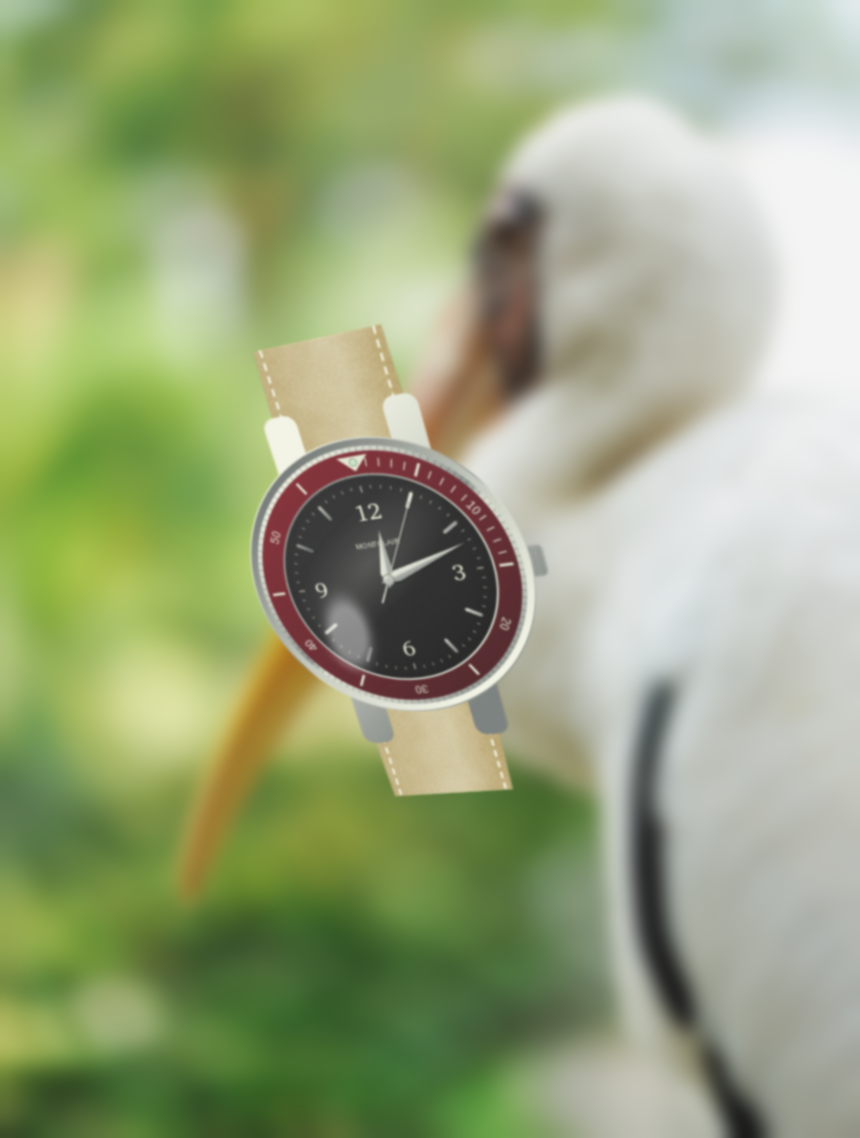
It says 12:12:05
